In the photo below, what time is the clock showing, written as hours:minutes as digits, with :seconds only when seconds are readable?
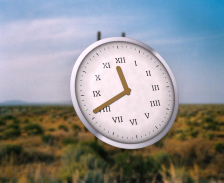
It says 11:41
